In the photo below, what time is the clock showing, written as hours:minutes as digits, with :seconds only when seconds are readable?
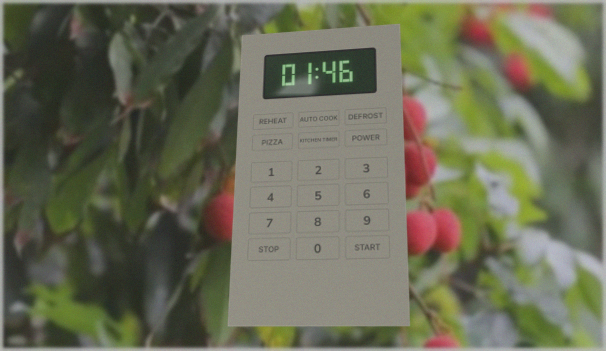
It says 1:46
